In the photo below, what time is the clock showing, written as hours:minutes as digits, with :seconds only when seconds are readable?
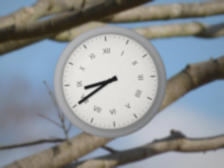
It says 8:40
